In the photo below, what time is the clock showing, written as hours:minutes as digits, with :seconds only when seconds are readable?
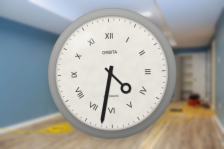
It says 4:32
